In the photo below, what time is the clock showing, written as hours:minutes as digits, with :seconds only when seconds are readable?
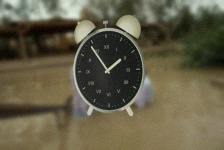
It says 1:54
